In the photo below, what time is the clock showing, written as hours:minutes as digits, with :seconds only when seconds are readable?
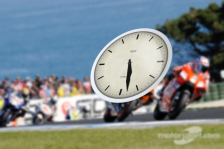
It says 5:28
